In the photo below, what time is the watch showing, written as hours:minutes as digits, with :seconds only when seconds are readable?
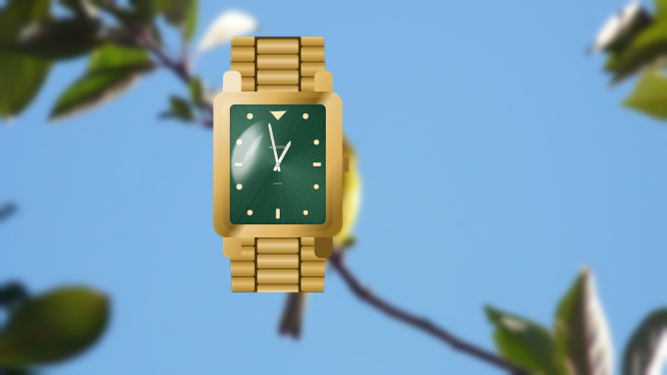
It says 12:58
